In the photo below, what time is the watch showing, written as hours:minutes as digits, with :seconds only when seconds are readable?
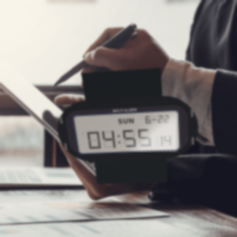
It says 4:55
